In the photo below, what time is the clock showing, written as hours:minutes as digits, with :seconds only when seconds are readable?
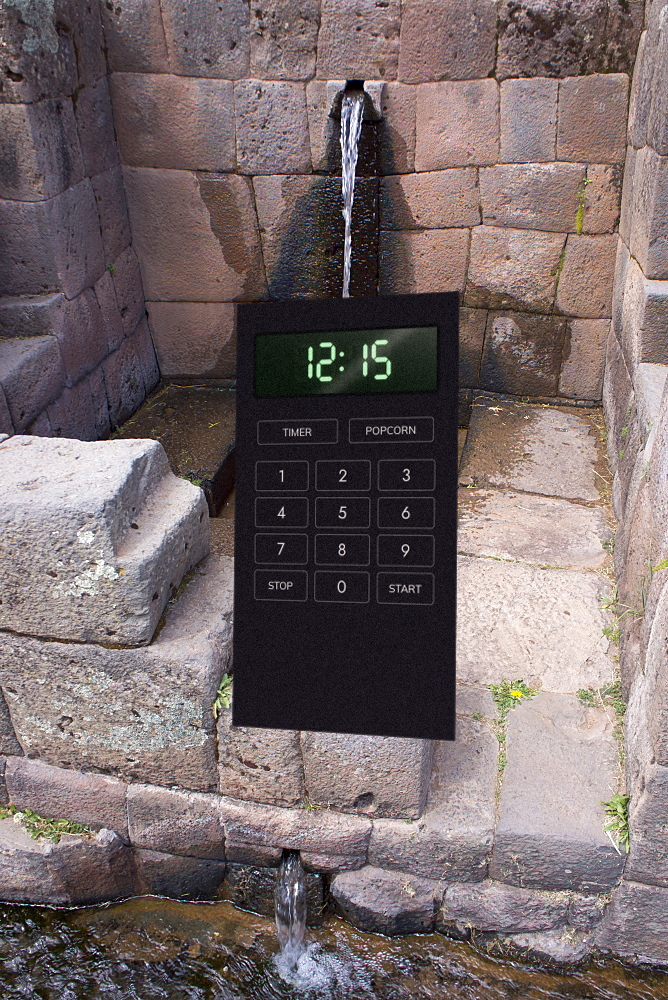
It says 12:15
